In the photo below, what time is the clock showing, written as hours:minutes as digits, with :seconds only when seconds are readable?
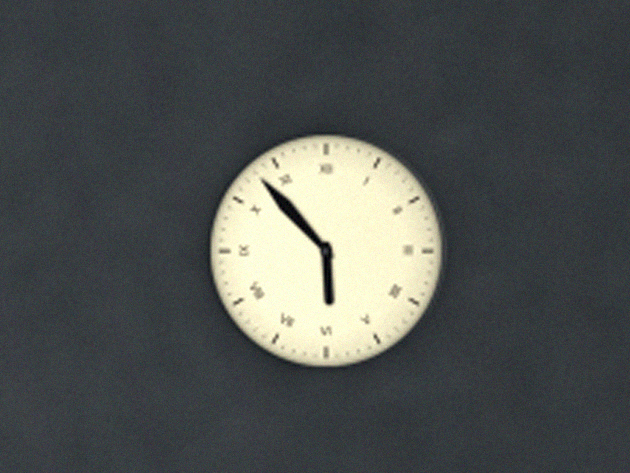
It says 5:53
